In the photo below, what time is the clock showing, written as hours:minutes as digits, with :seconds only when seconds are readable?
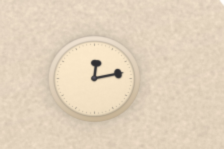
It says 12:13
